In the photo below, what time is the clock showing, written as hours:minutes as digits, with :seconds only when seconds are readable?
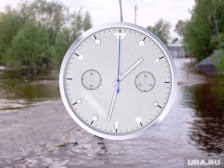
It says 1:32
